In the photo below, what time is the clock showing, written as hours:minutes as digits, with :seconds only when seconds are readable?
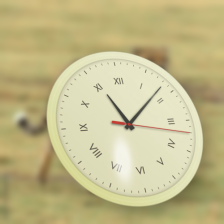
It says 11:08:17
